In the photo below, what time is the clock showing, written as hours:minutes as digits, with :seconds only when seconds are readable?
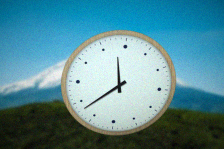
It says 11:38
